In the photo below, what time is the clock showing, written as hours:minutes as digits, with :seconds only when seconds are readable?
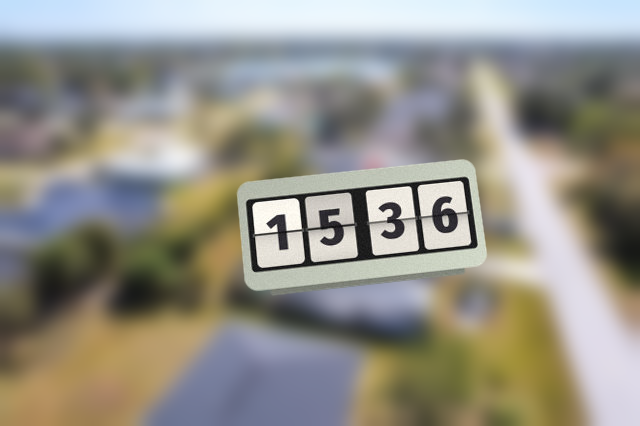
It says 15:36
